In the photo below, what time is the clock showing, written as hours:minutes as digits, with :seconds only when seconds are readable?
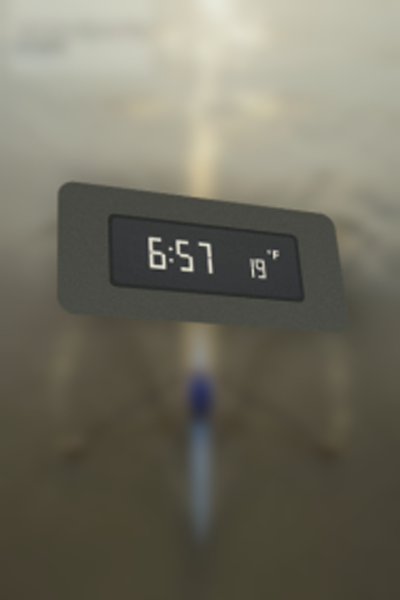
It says 6:57
